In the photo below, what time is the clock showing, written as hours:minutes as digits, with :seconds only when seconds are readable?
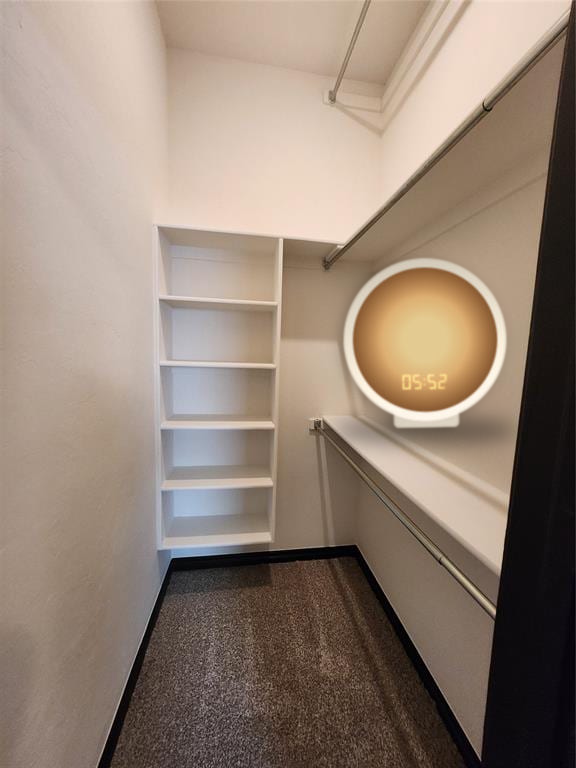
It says 5:52
